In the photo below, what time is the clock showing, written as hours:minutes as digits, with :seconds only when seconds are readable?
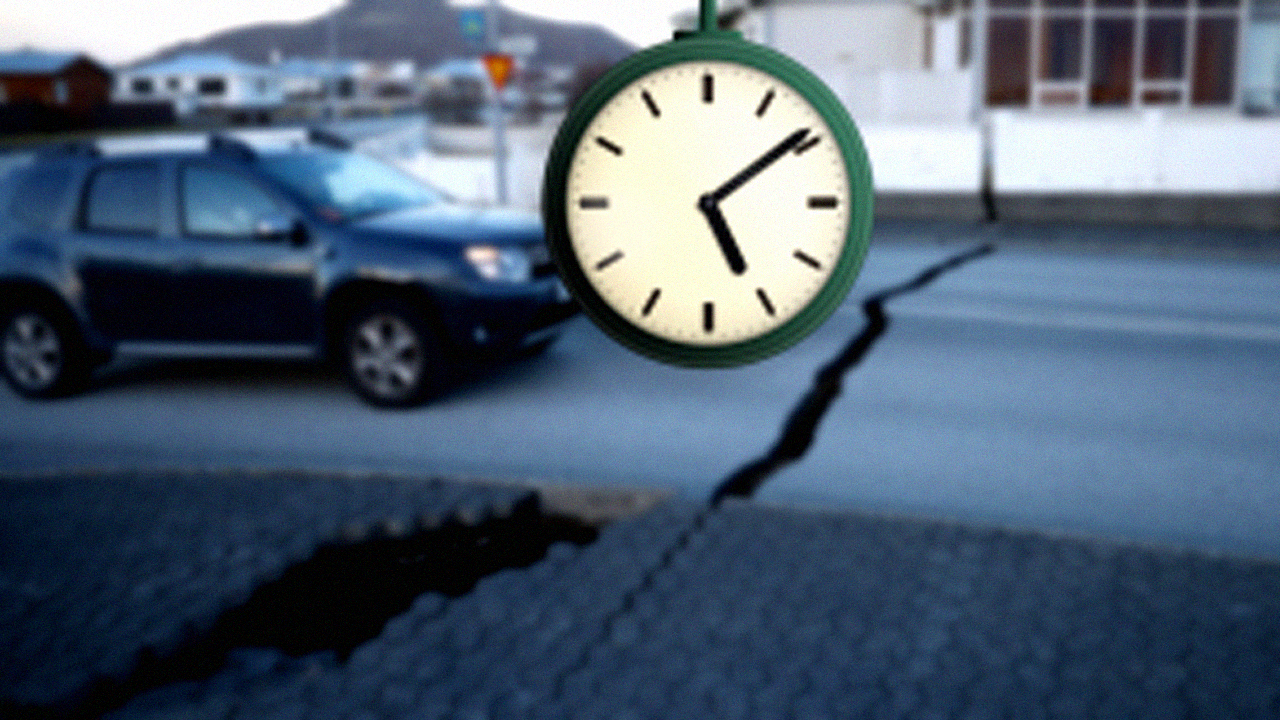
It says 5:09
